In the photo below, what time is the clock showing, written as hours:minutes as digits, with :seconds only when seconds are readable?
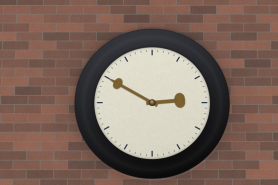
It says 2:50
